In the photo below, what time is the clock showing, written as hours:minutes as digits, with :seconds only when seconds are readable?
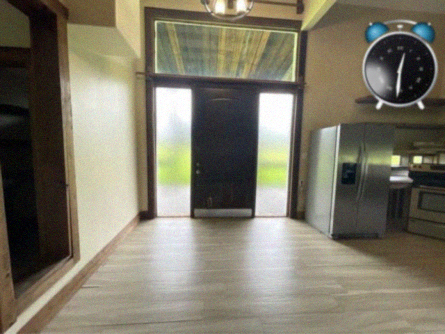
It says 12:31
